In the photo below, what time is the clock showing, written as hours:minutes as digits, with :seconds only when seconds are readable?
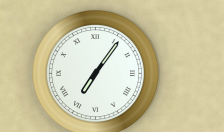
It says 7:06
